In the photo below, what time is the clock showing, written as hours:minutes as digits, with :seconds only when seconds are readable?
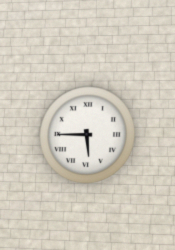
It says 5:45
